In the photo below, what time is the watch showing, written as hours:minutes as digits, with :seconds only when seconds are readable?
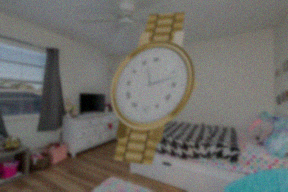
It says 11:12
